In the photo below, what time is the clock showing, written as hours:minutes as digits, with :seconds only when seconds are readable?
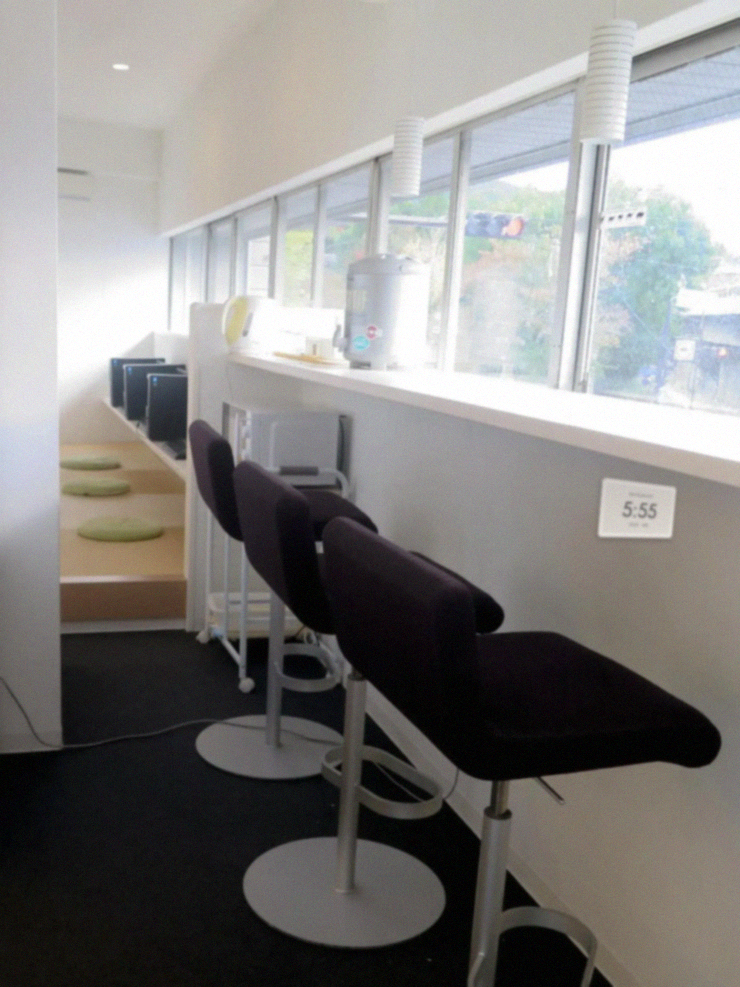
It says 5:55
